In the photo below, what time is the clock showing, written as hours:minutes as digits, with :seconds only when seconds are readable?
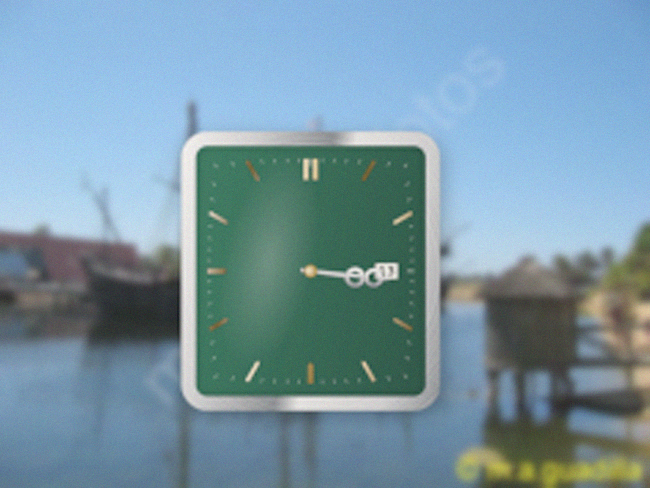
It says 3:16
